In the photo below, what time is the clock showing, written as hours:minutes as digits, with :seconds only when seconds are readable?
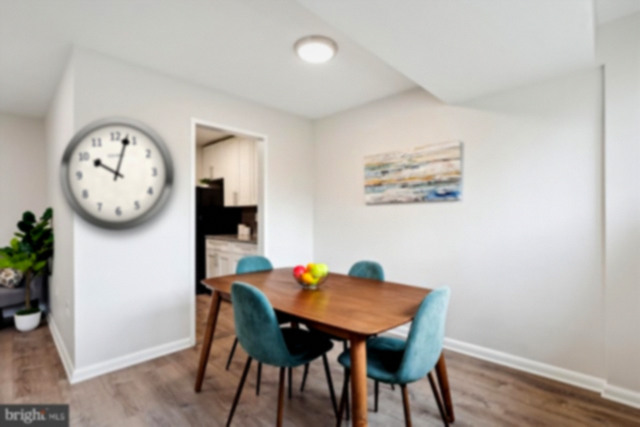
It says 10:03
